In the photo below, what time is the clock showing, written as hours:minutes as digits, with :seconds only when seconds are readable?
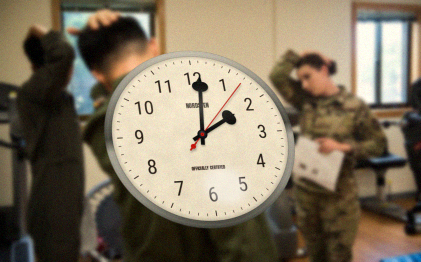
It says 2:01:07
